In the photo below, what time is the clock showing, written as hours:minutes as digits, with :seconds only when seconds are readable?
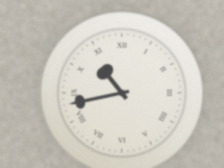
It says 10:43
